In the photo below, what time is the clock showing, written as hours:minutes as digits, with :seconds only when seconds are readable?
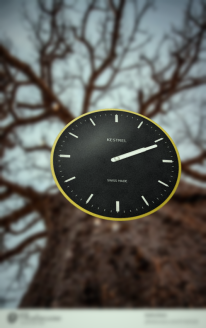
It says 2:11
